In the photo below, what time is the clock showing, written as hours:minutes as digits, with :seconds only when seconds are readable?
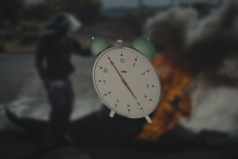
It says 4:55
